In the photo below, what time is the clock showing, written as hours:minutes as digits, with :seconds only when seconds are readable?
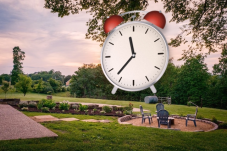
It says 11:37
